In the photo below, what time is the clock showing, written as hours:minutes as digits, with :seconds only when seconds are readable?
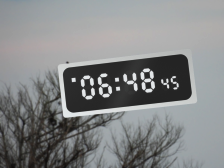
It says 6:48:45
